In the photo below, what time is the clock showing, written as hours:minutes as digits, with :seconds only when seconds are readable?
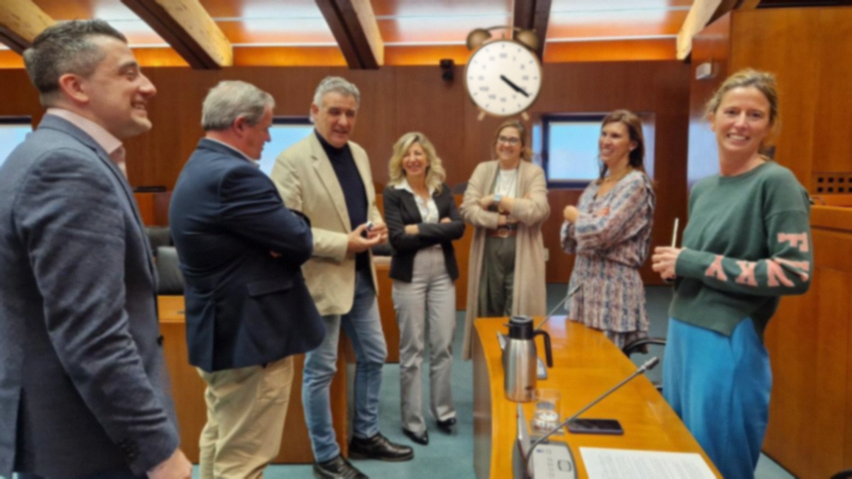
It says 4:21
